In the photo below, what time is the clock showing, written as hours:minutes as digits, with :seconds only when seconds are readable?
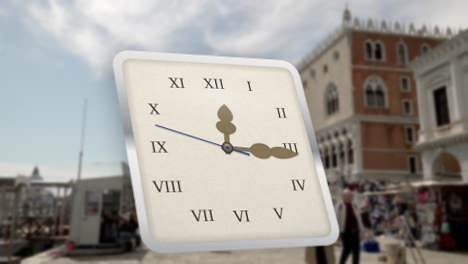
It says 12:15:48
